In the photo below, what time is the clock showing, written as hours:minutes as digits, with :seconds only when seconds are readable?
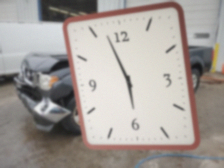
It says 5:57
